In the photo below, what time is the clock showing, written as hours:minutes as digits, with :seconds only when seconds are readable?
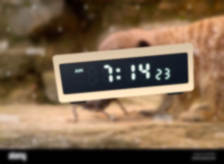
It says 7:14:23
